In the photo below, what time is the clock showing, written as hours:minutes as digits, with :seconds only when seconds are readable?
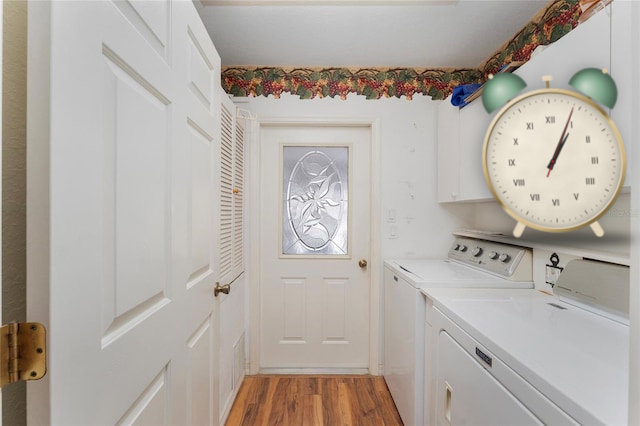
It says 1:04:04
